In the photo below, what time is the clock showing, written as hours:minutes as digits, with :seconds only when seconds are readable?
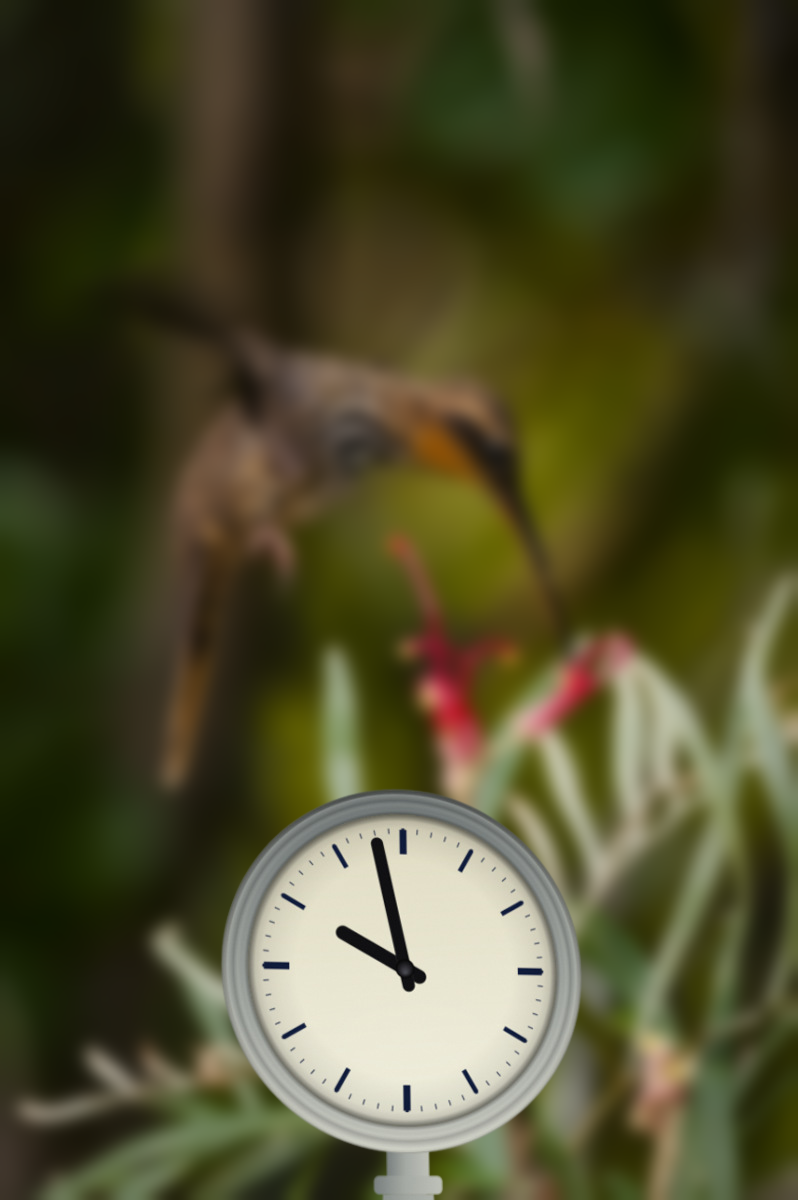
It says 9:58
